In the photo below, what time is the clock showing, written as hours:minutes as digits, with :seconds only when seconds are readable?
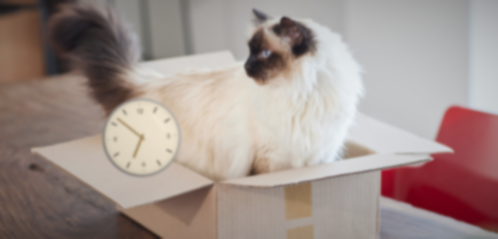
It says 6:52
